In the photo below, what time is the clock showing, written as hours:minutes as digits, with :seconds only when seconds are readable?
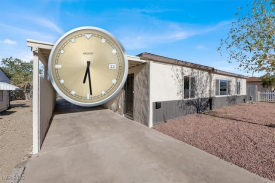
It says 6:29
